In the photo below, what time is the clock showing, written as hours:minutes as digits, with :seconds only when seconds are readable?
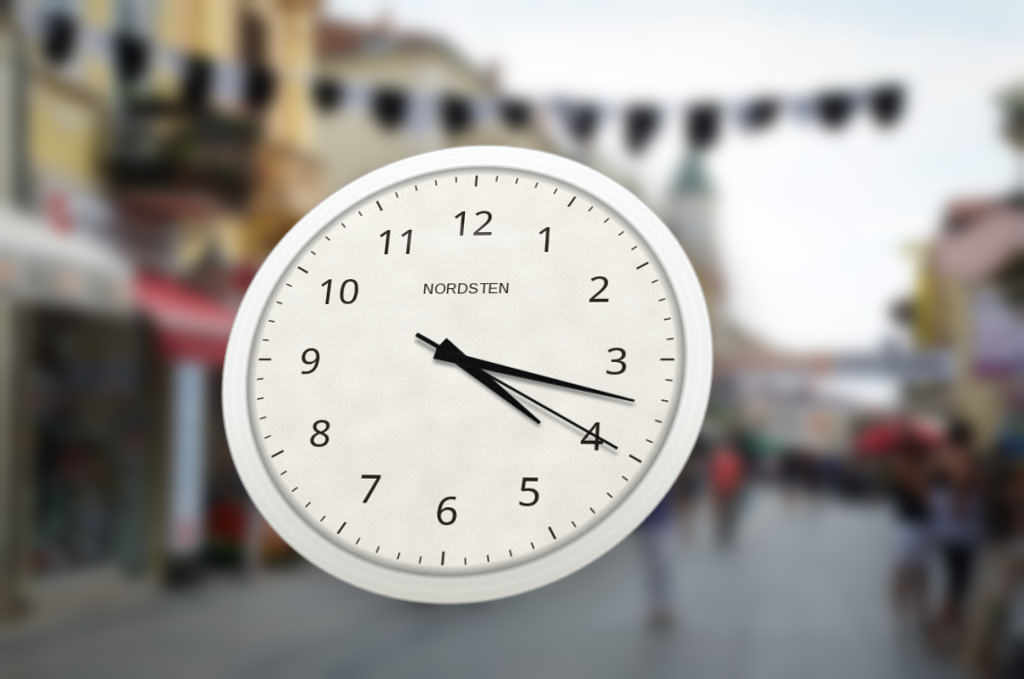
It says 4:17:20
